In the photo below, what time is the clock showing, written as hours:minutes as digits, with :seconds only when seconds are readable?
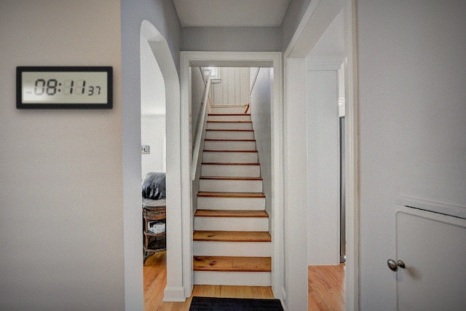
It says 8:11:37
